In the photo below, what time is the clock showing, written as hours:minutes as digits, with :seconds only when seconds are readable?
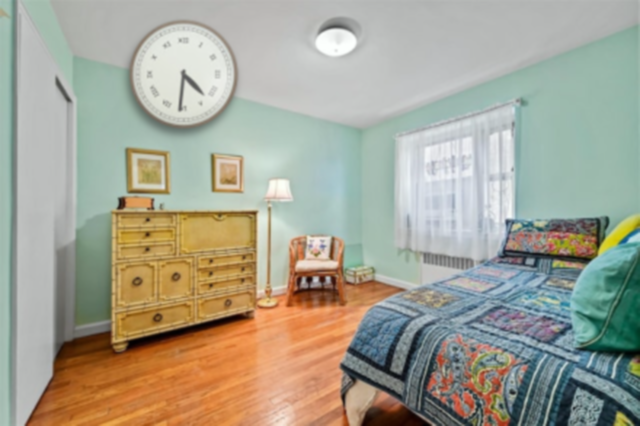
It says 4:31
